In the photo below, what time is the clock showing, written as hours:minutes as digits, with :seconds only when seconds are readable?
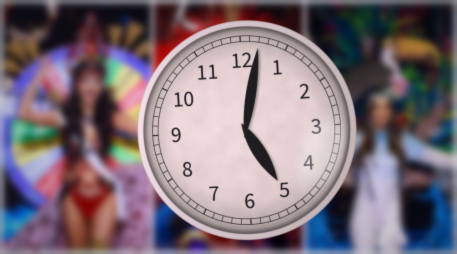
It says 5:02
